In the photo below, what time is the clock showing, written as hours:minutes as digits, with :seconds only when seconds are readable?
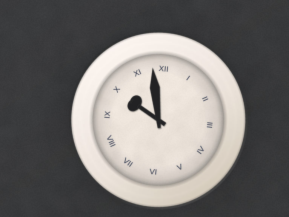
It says 9:58
